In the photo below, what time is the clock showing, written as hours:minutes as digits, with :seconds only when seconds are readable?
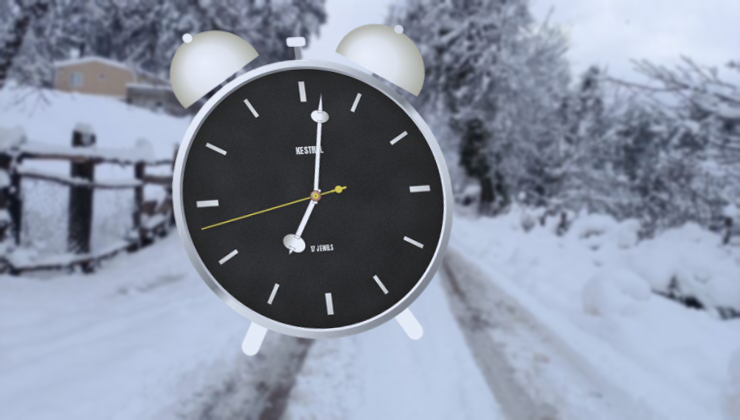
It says 7:01:43
